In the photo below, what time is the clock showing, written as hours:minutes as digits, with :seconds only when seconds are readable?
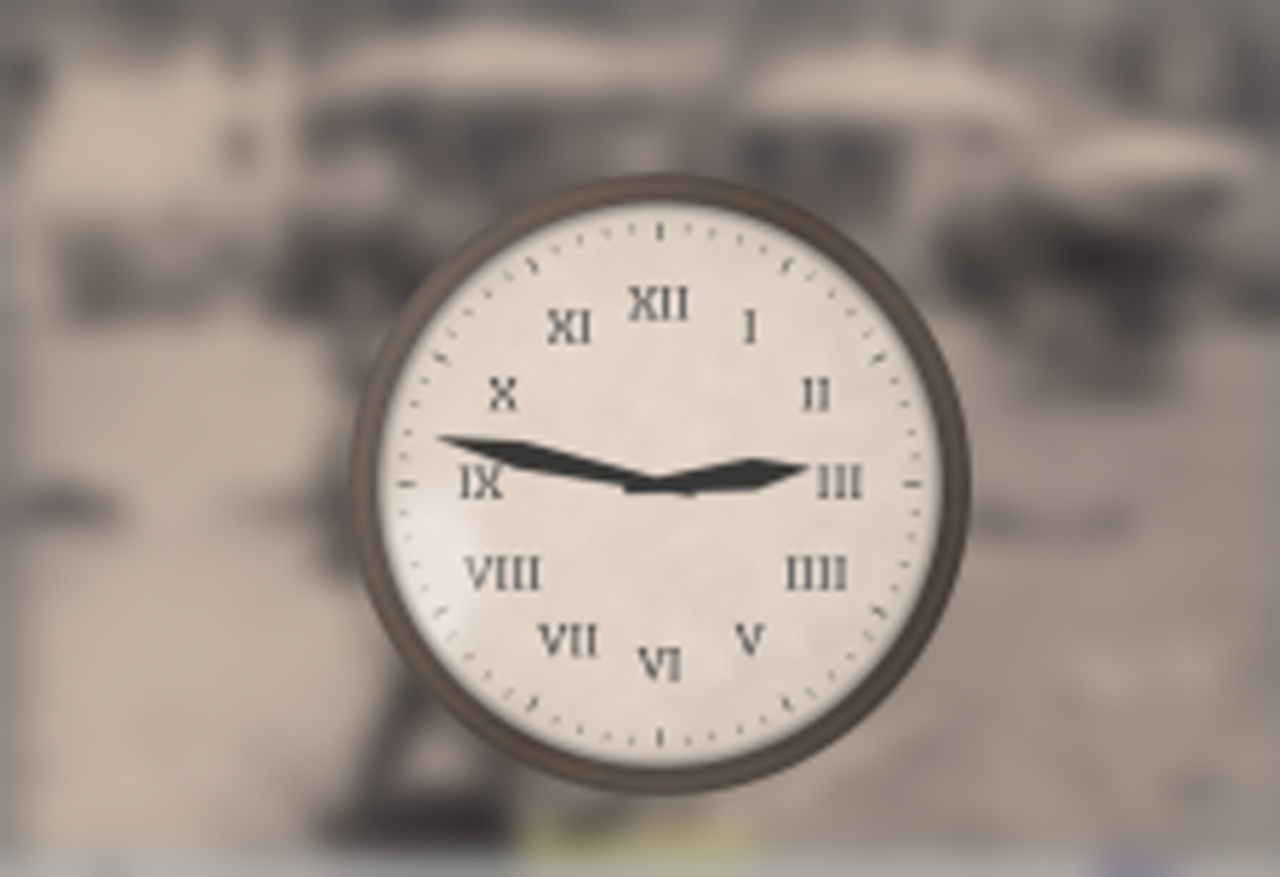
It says 2:47
